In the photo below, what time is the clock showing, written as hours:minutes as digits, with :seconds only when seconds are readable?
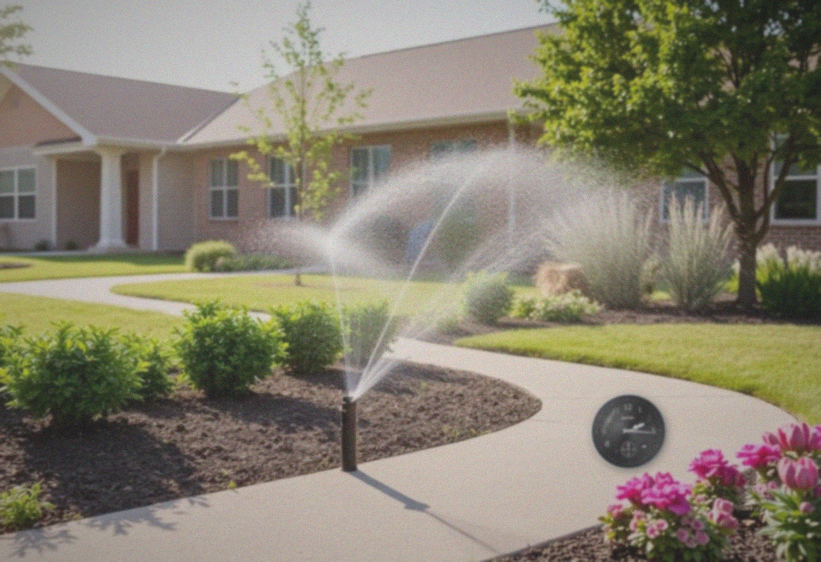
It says 2:16
